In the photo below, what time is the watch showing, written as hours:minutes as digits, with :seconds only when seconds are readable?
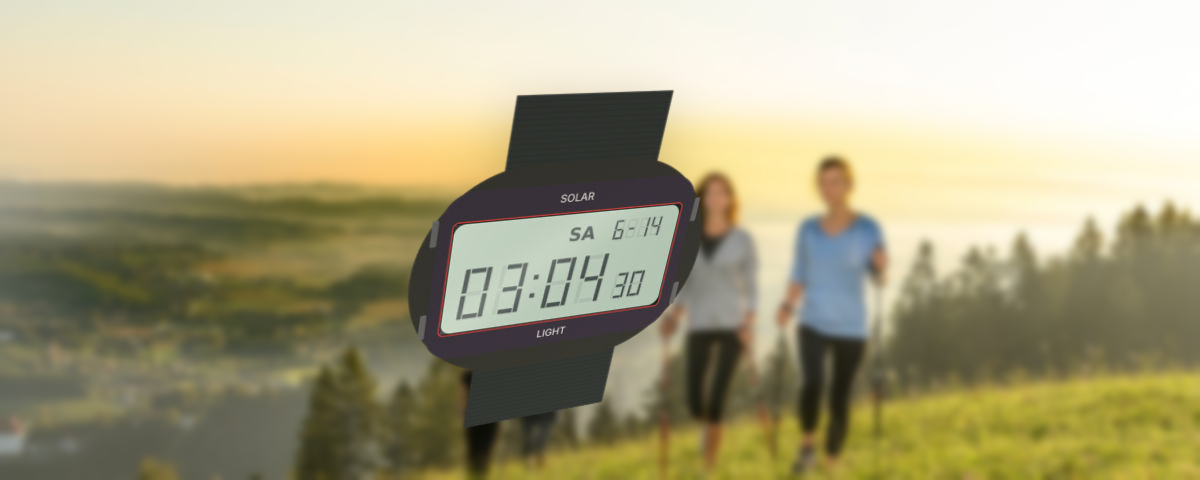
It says 3:04:30
